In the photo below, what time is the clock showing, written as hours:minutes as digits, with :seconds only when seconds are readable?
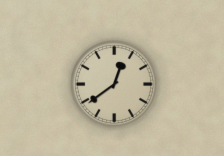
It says 12:39
